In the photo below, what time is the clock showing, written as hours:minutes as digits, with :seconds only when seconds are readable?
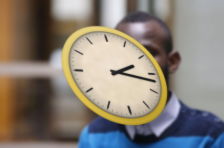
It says 2:17
